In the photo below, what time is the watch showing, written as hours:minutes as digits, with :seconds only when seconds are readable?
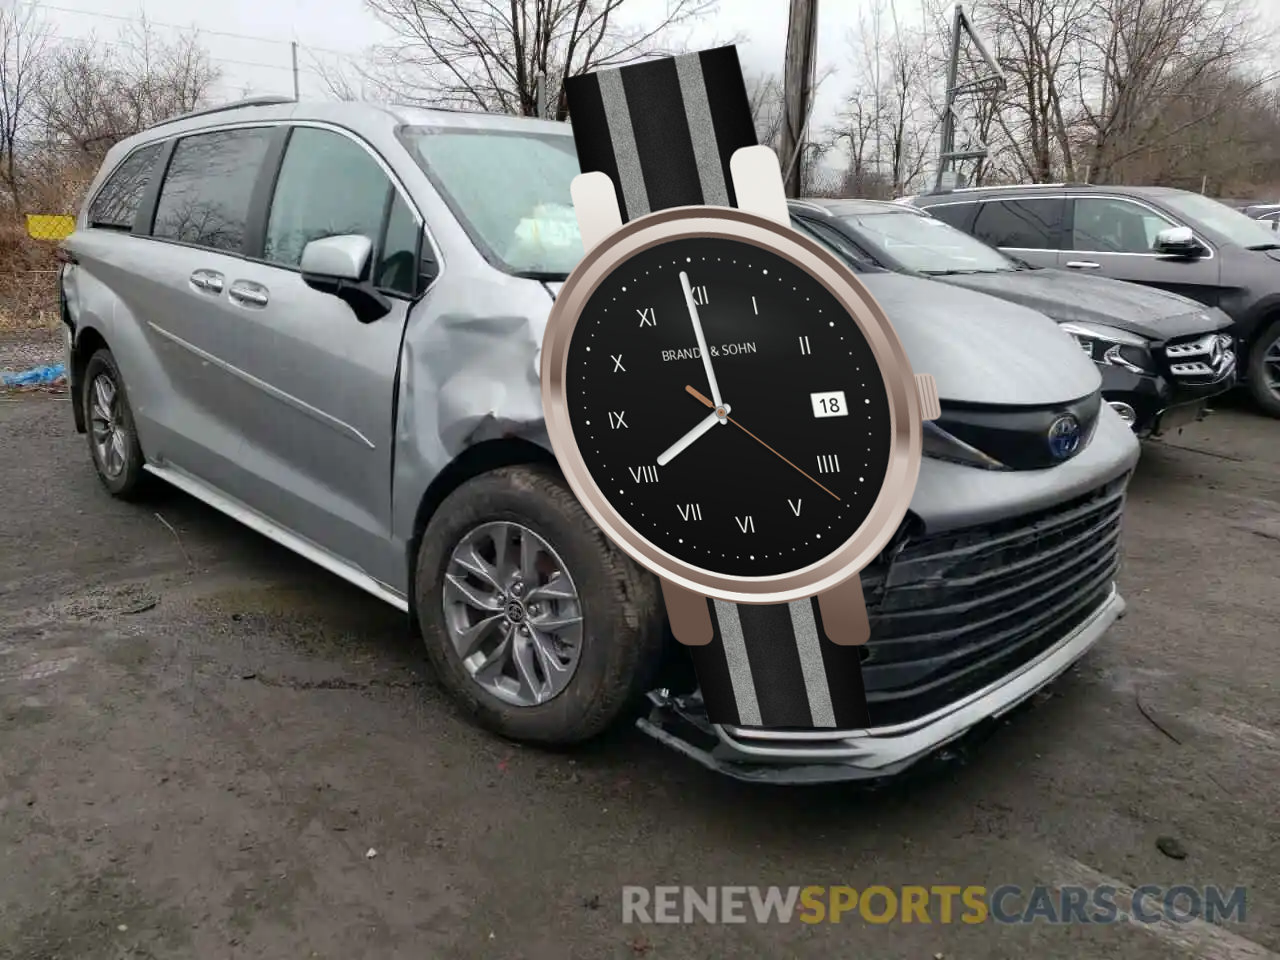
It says 7:59:22
